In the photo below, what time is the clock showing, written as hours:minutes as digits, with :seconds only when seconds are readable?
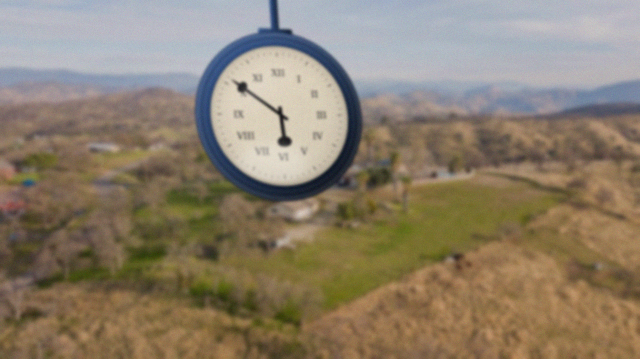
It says 5:51
